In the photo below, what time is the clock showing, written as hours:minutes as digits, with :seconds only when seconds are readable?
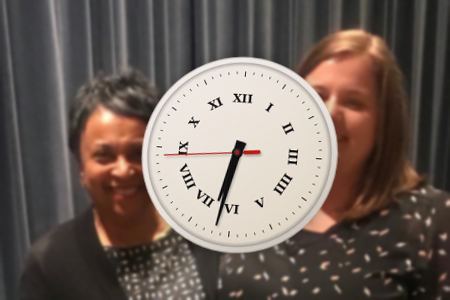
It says 6:31:44
